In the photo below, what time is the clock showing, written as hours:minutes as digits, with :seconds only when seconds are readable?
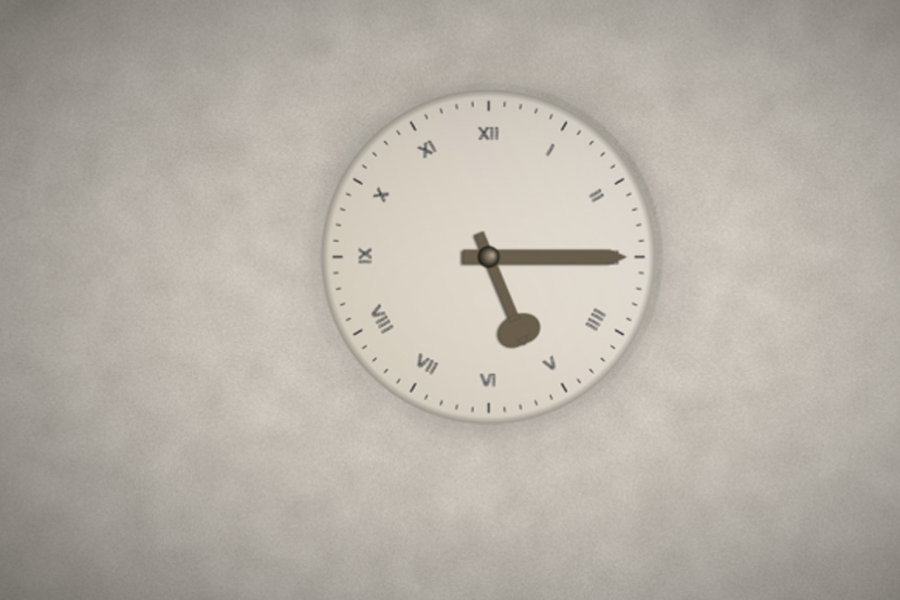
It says 5:15
